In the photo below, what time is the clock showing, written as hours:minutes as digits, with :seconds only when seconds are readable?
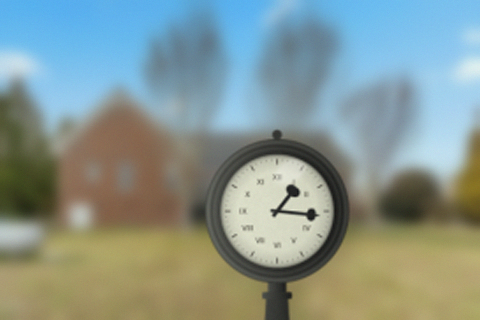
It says 1:16
